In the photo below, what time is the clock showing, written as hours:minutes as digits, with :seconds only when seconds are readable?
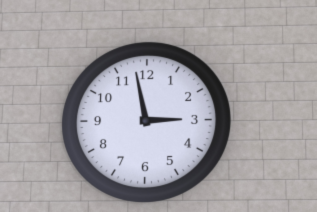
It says 2:58
